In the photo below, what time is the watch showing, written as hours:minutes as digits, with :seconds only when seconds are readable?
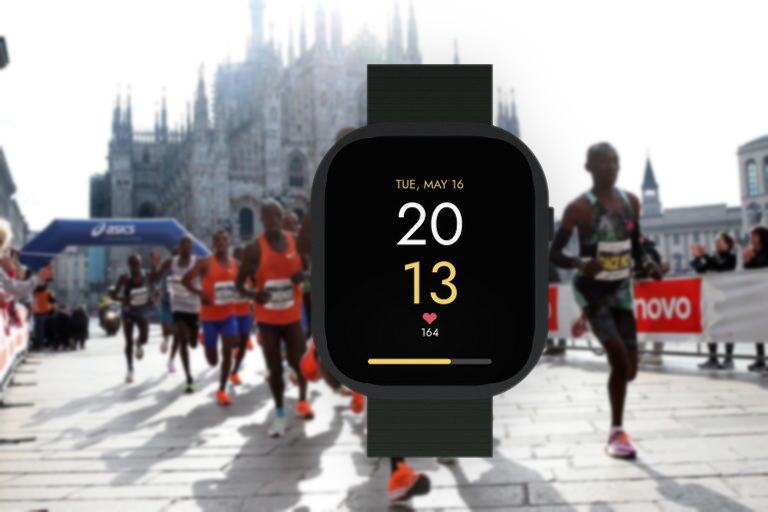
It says 20:13
